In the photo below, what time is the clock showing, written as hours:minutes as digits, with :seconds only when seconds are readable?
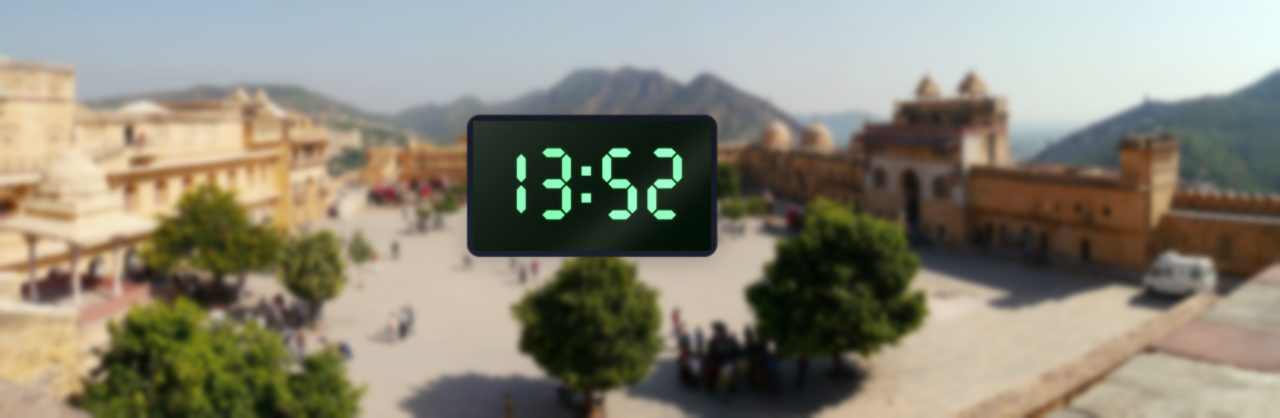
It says 13:52
